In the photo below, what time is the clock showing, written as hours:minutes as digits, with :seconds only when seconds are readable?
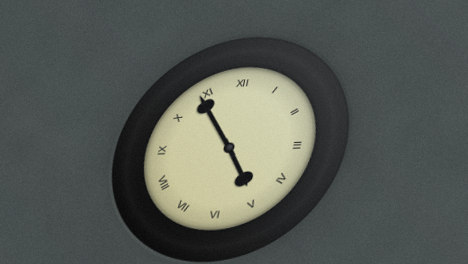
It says 4:54
